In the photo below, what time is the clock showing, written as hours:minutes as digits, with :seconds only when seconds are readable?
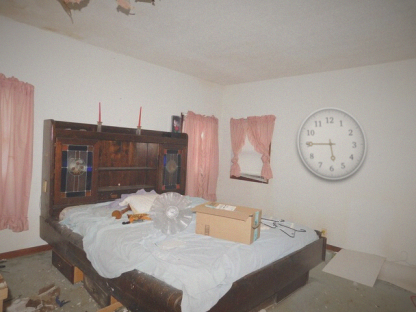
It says 5:45
